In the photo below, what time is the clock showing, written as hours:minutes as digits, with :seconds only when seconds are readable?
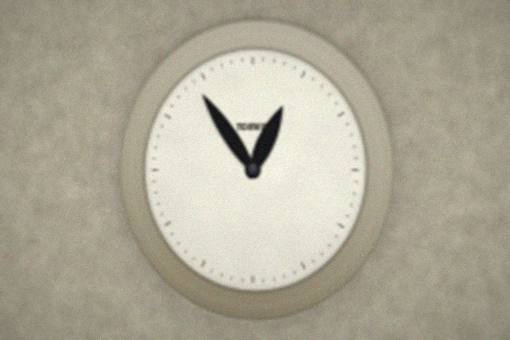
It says 12:54
